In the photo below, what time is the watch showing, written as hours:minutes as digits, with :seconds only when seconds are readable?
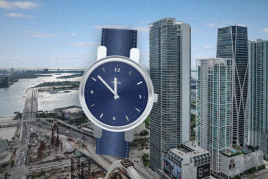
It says 11:52
